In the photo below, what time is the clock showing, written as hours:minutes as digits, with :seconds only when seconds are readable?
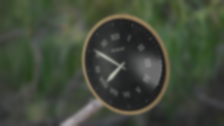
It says 7:51
